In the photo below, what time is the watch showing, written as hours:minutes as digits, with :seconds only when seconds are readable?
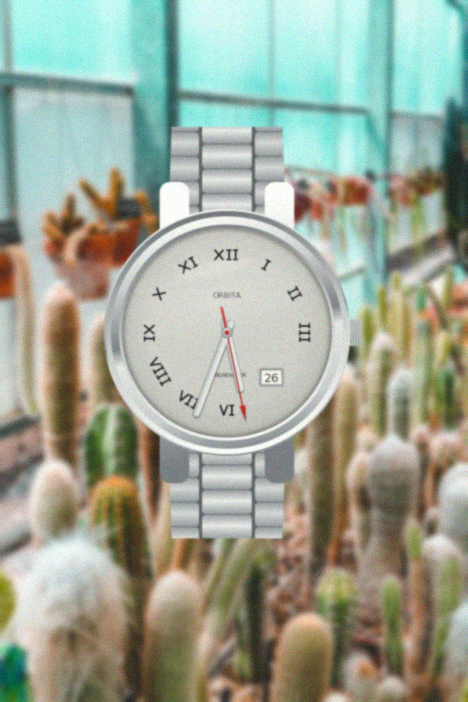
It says 5:33:28
